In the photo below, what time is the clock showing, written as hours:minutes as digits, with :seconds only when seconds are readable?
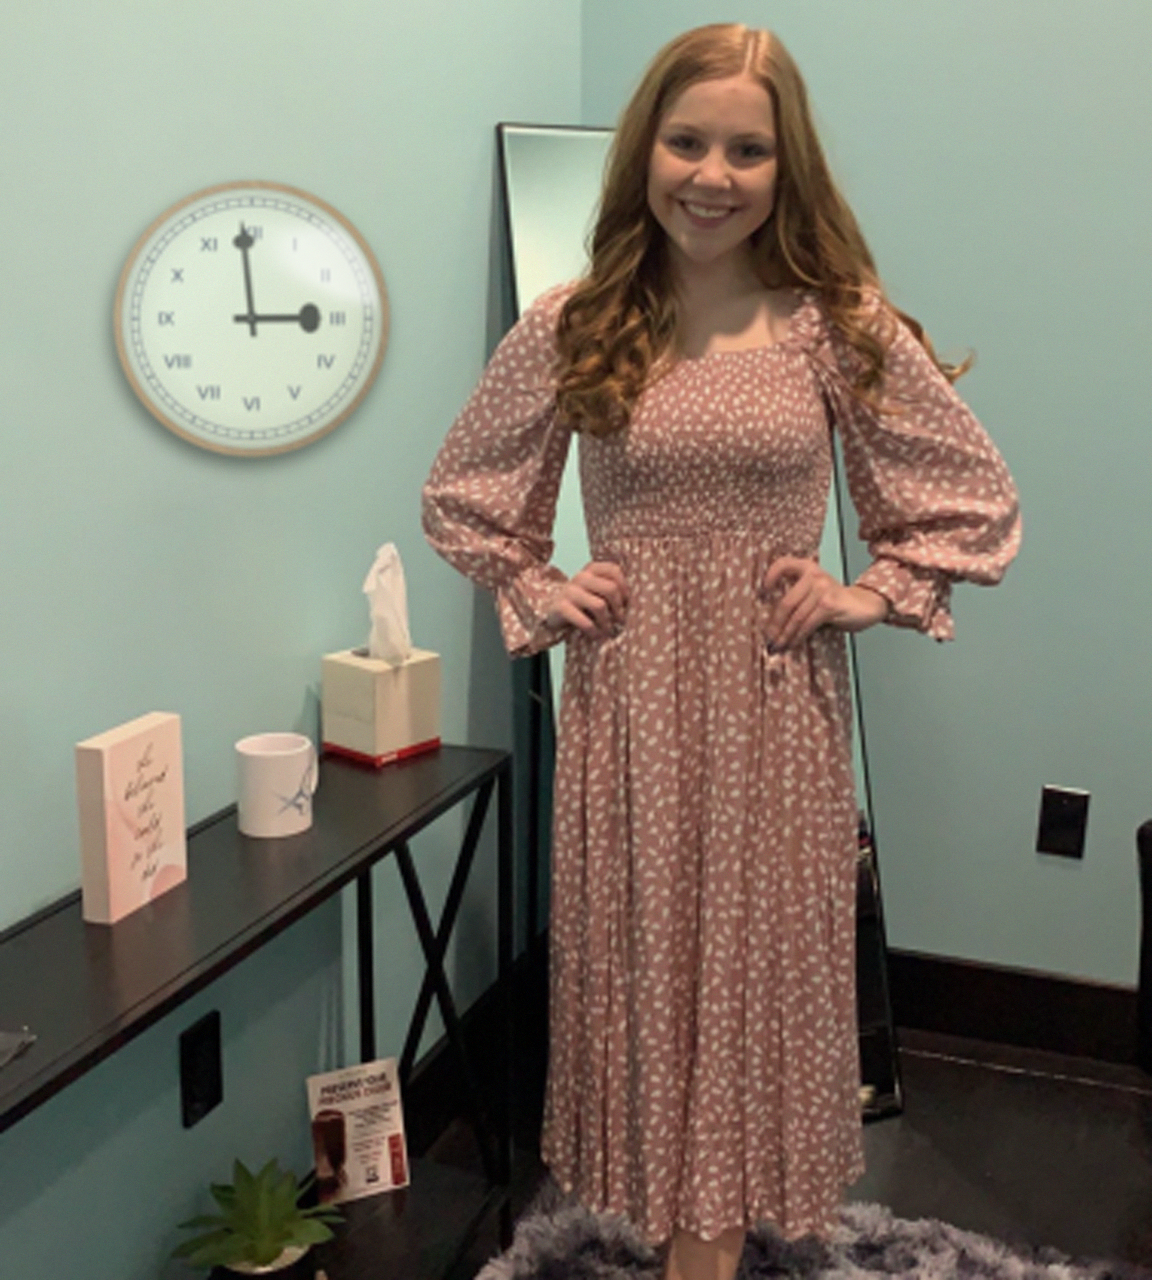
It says 2:59
